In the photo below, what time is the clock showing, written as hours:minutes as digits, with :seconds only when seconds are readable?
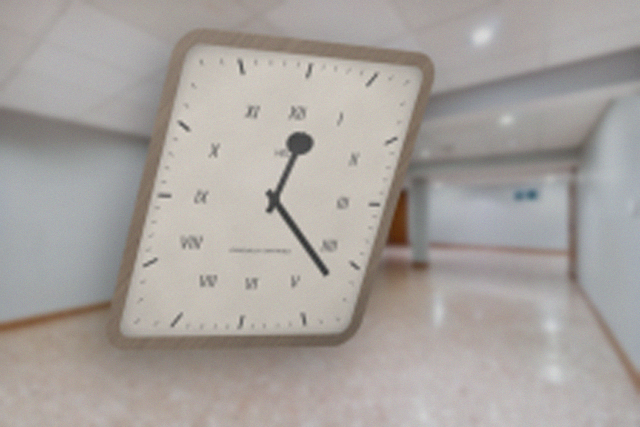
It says 12:22
